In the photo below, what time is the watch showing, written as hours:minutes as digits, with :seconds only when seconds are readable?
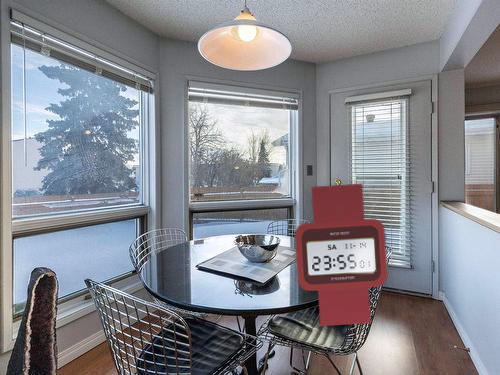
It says 23:55:01
